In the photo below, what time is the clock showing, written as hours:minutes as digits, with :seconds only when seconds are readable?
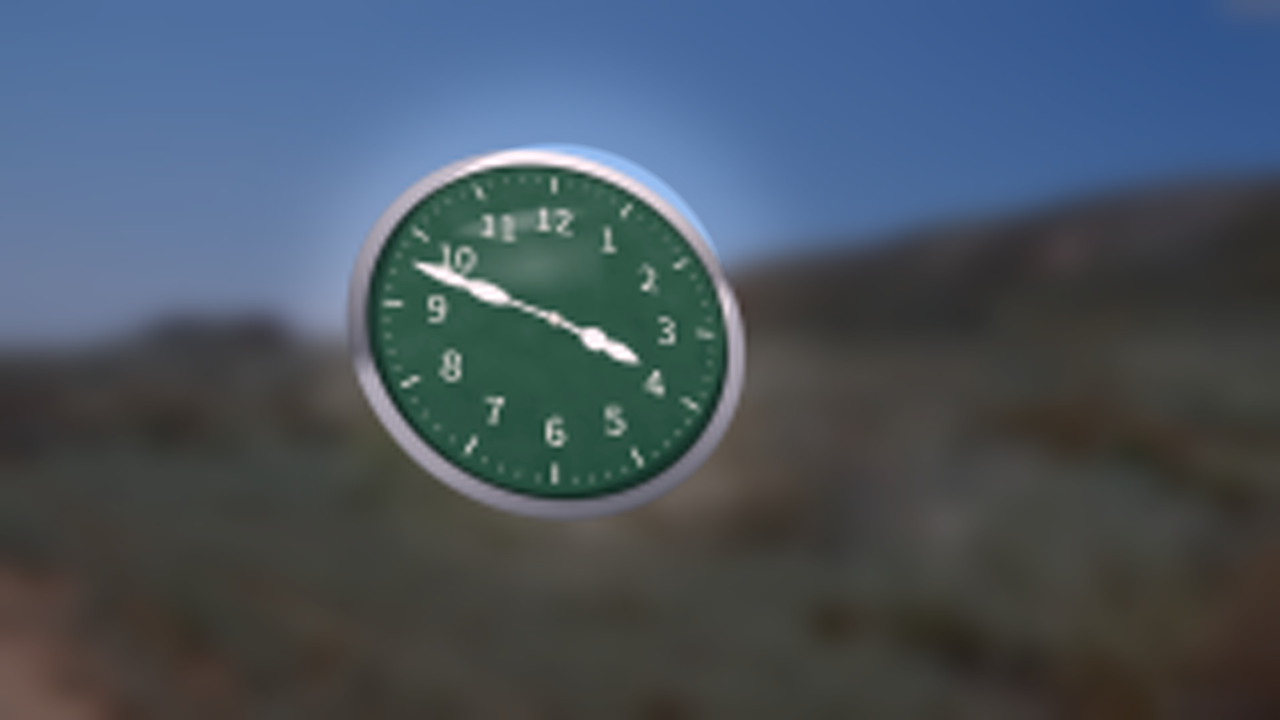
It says 3:48
